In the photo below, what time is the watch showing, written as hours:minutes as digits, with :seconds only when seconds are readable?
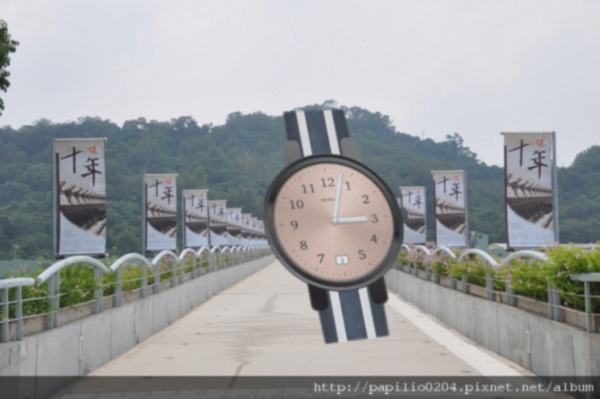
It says 3:03
